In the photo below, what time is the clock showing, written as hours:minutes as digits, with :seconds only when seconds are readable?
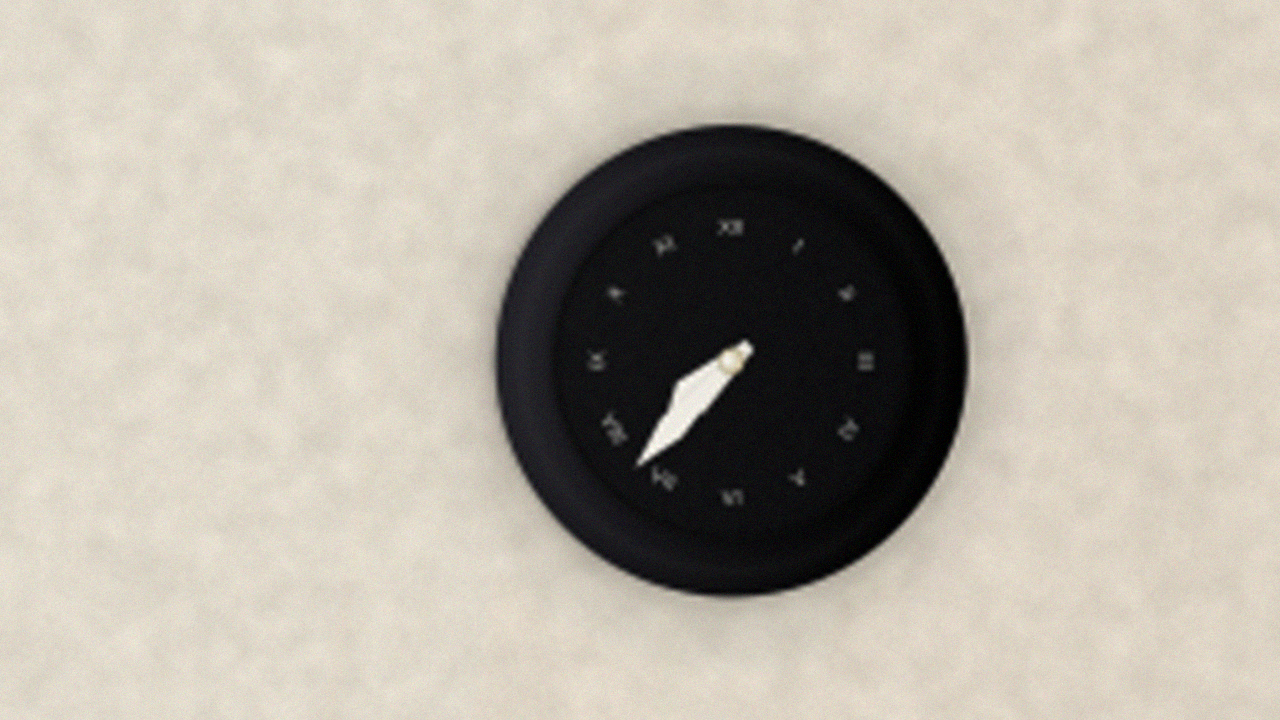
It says 7:37
